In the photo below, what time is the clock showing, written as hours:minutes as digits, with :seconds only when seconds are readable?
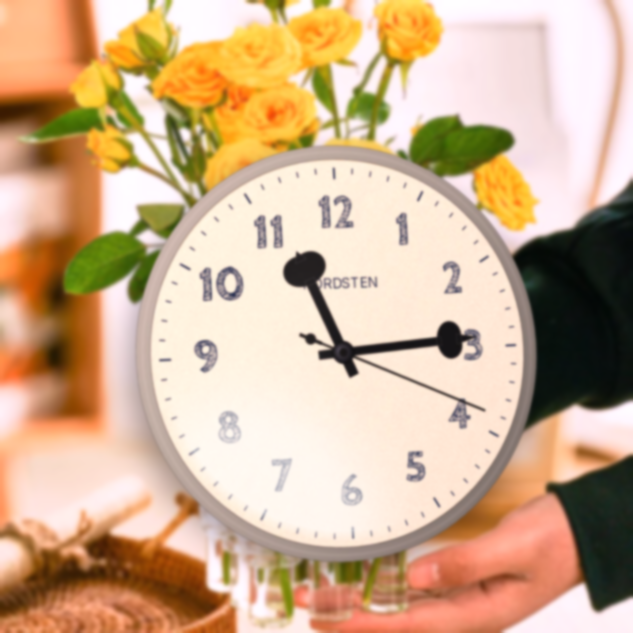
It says 11:14:19
